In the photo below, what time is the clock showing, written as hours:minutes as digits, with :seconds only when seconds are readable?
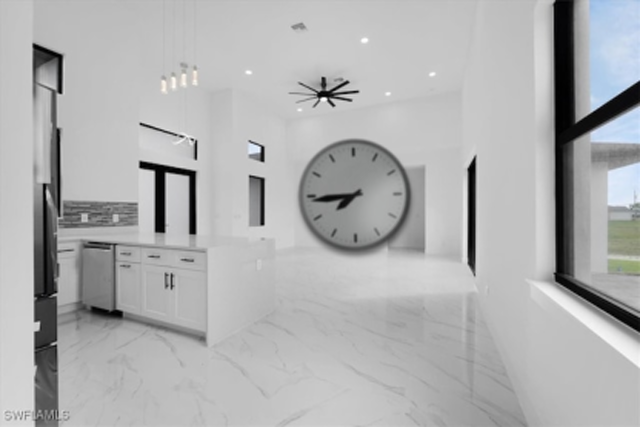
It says 7:44
